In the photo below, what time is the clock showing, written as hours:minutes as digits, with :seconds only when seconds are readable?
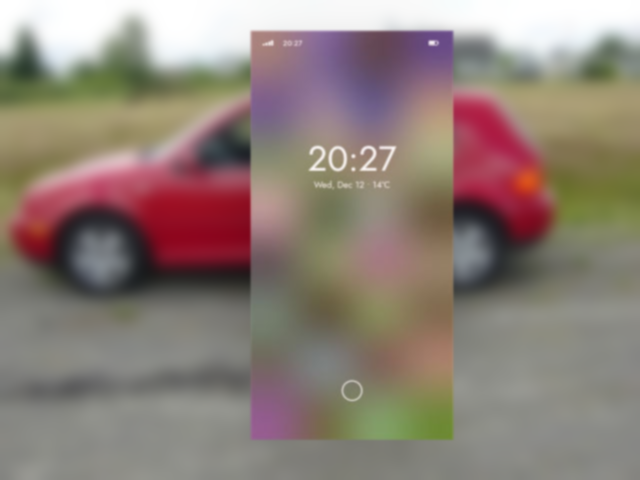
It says 20:27
